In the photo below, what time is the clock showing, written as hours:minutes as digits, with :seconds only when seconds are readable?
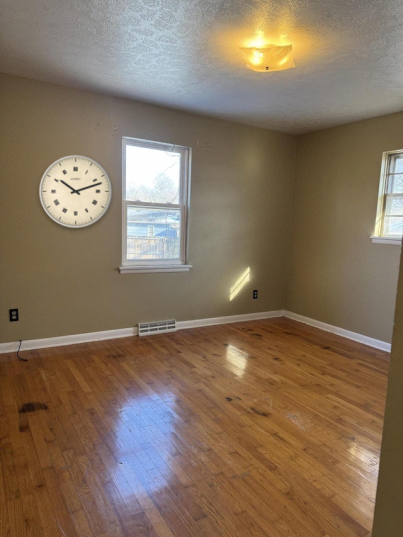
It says 10:12
